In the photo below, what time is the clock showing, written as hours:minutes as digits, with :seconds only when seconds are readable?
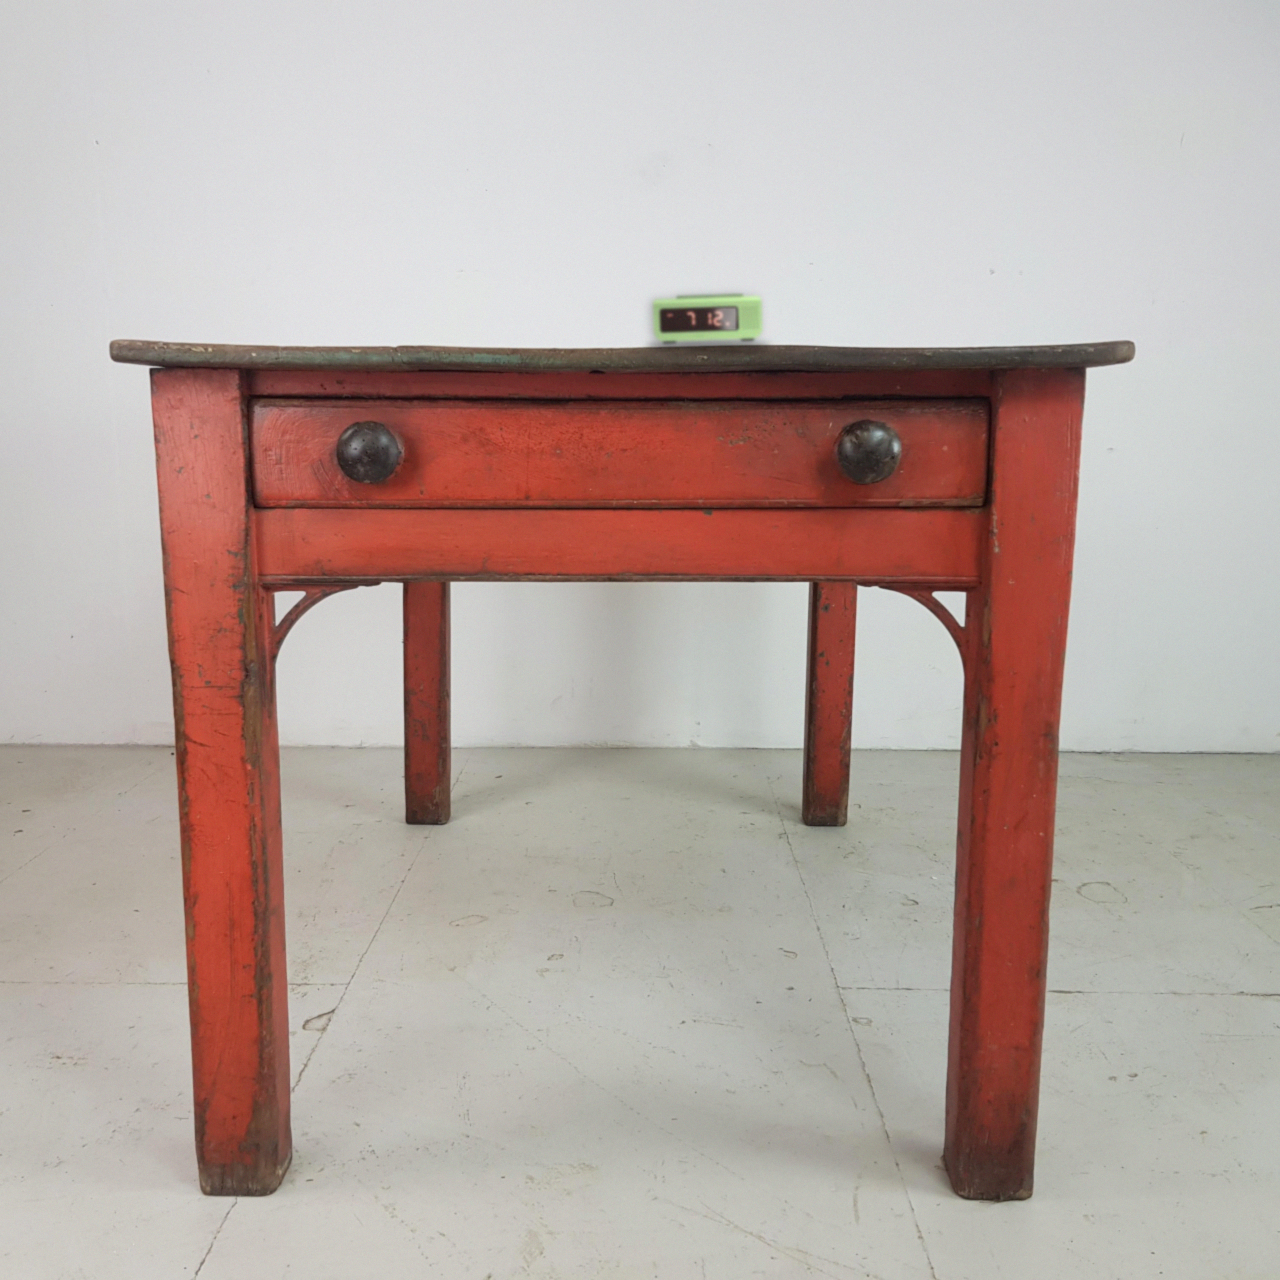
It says 7:12
